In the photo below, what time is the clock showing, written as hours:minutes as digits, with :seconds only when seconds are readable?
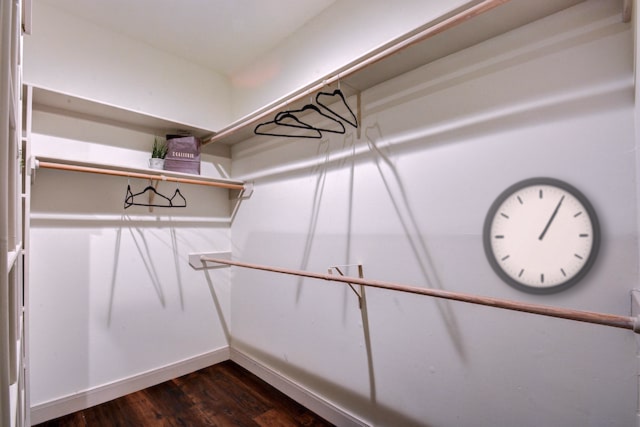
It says 1:05
